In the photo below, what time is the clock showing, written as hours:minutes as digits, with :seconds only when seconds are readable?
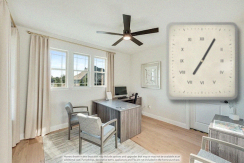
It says 7:05
